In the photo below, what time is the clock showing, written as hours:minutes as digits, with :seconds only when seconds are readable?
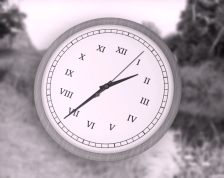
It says 1:35:04
